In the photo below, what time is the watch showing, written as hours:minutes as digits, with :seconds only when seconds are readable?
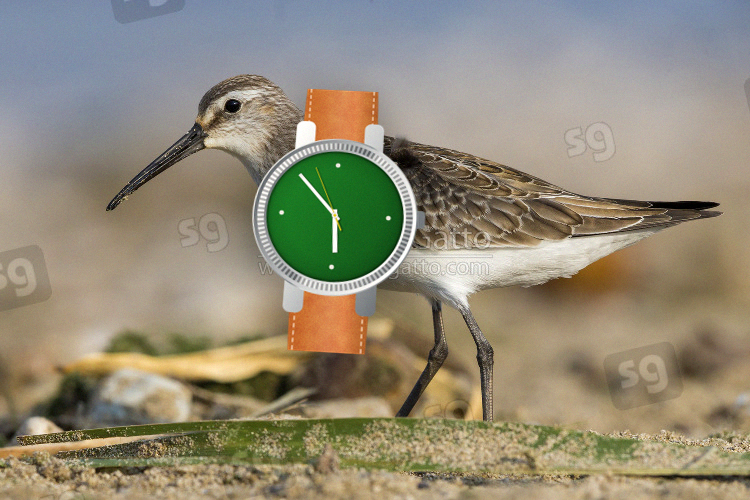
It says 5:52:56
